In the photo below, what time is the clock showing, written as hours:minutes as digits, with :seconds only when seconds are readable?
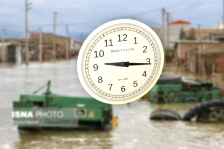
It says 9:16
